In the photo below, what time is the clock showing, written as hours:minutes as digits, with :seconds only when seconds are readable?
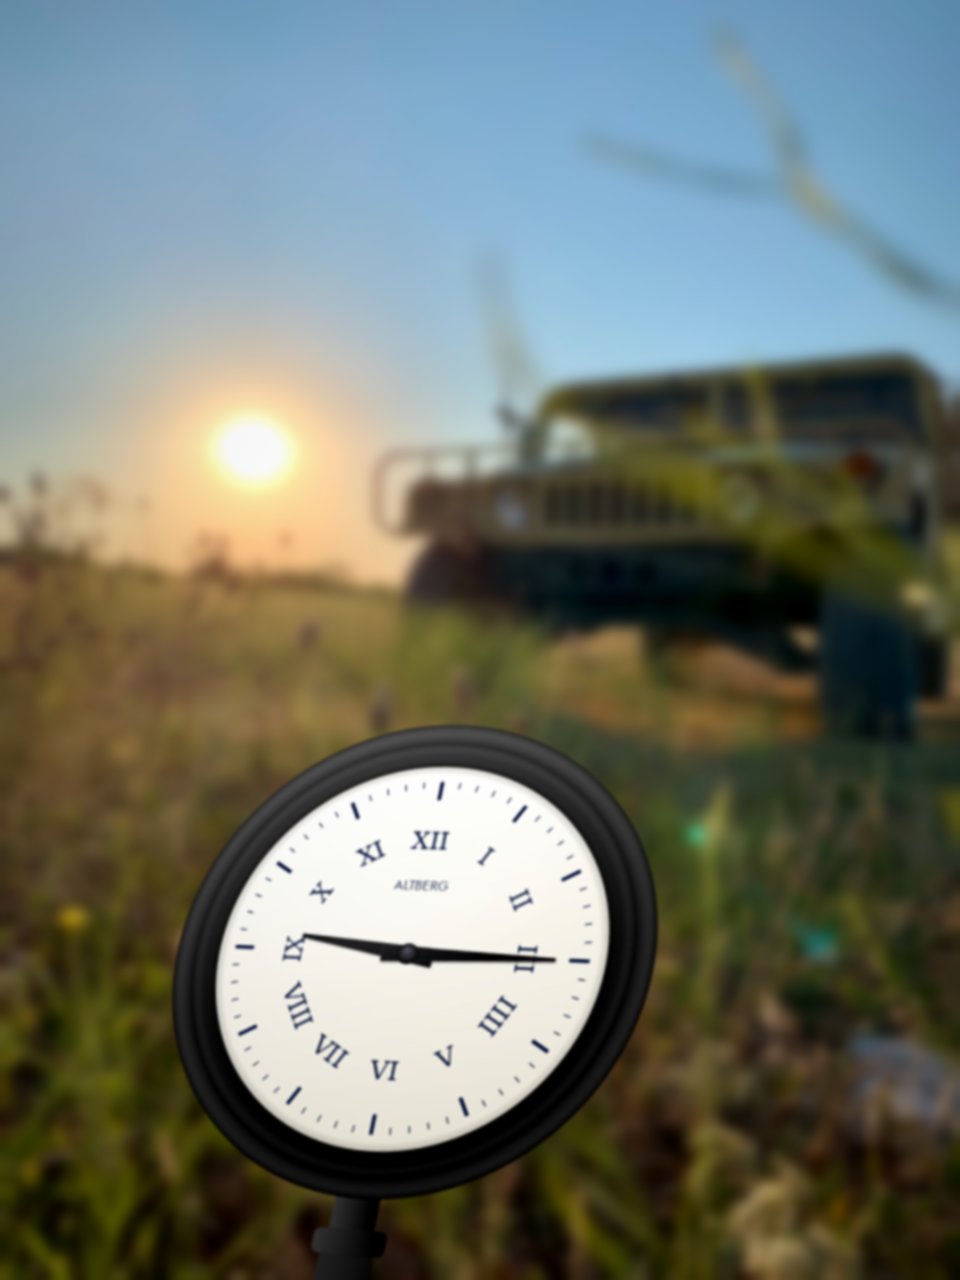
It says 9:15
